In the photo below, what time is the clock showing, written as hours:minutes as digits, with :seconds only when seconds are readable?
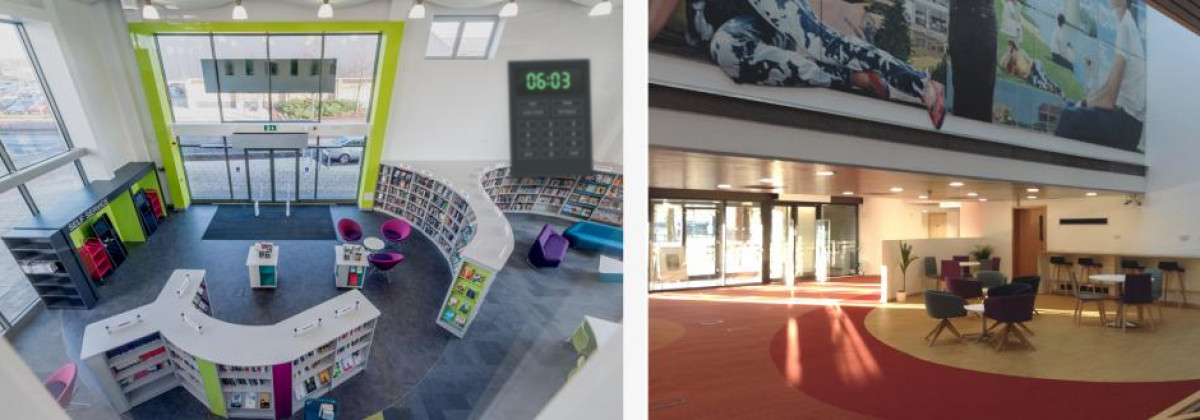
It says 6:03
